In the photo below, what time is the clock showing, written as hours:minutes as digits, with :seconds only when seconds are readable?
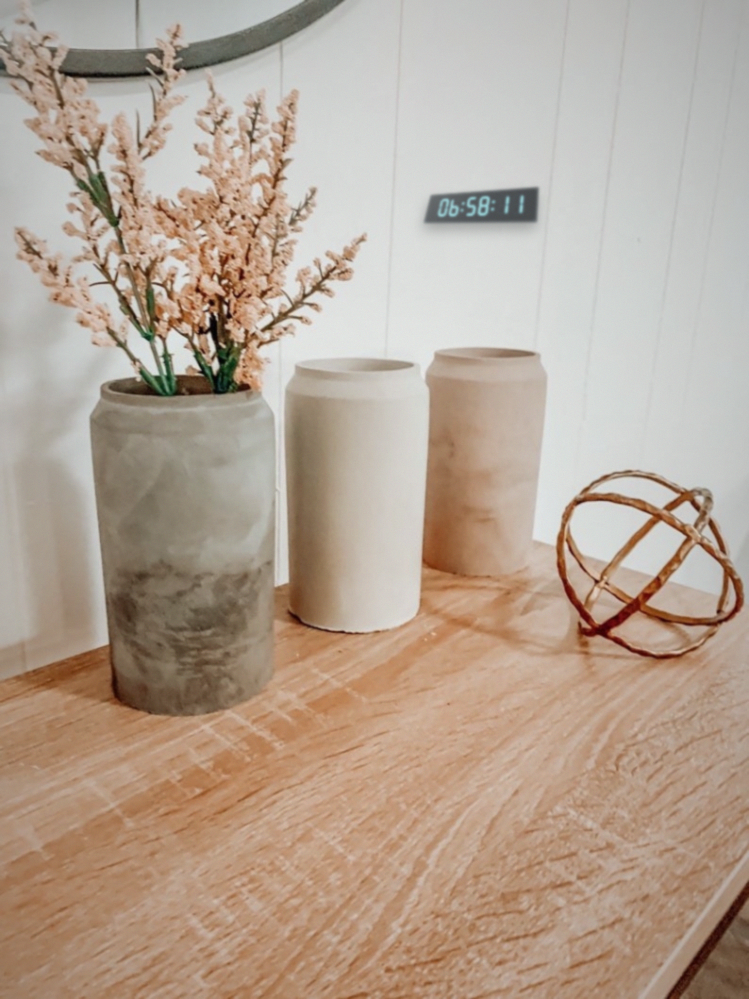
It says 6:58:11
